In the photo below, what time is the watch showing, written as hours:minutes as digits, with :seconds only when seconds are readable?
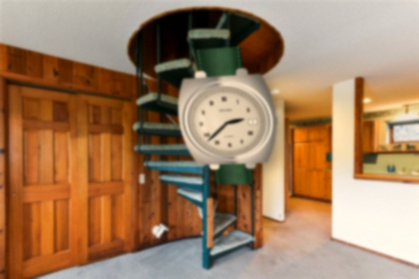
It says 2:38
